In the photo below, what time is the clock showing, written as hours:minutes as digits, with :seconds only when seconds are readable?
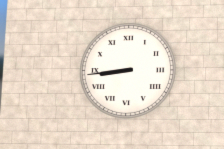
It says 8:44
